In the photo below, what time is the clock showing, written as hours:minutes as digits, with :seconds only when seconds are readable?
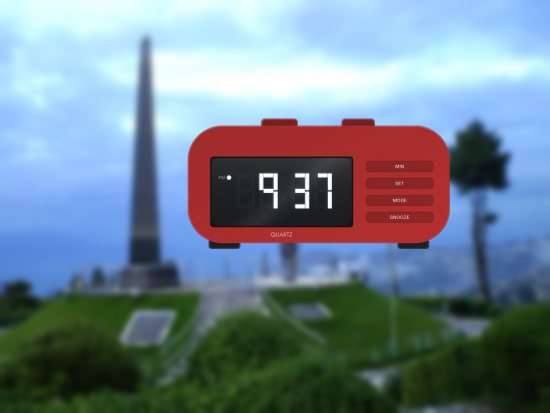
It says 9:37
